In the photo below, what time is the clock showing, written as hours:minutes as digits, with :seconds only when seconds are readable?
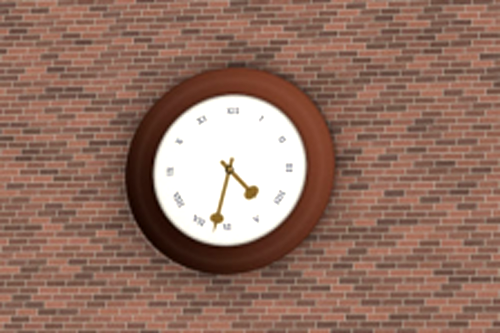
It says 4:32
